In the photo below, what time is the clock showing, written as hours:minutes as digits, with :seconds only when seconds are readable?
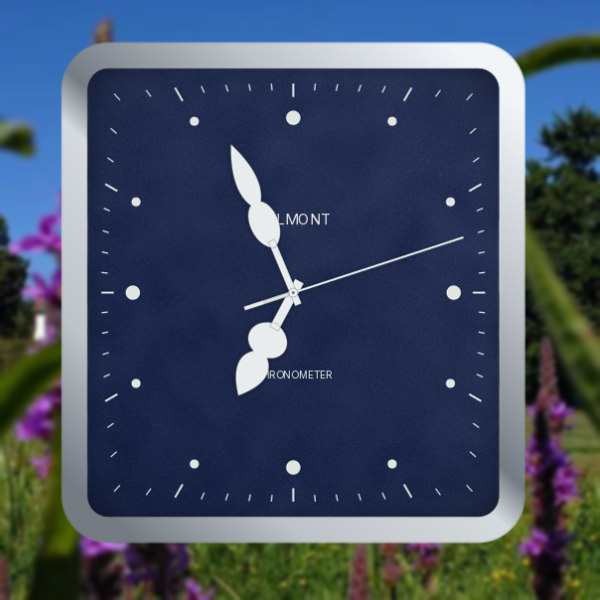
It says 6:56:12
